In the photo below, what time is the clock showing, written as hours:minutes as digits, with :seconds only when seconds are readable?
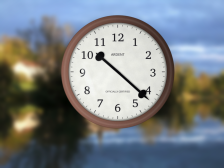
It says 10:22
